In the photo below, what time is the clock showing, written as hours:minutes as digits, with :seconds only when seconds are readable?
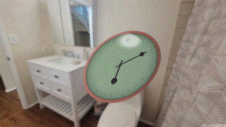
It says 6:10
